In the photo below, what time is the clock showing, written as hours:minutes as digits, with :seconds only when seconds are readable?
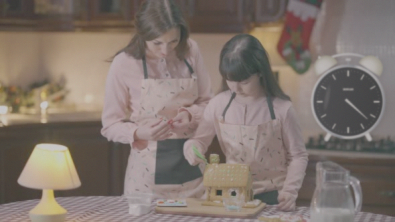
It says 4:22
